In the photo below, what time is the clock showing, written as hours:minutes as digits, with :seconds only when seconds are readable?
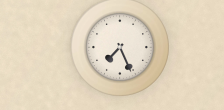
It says 7:26
